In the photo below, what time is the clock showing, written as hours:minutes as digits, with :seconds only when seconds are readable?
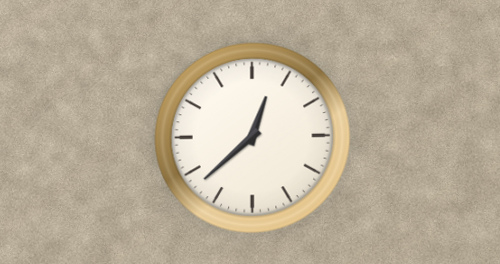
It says 12:38
